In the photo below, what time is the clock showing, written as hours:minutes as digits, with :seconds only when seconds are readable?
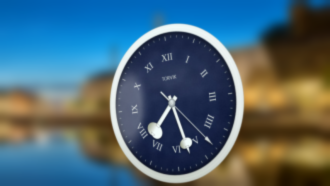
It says 7:27:23
